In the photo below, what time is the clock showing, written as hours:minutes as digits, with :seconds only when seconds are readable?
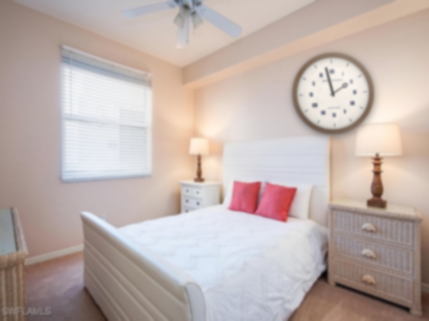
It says 1:58
